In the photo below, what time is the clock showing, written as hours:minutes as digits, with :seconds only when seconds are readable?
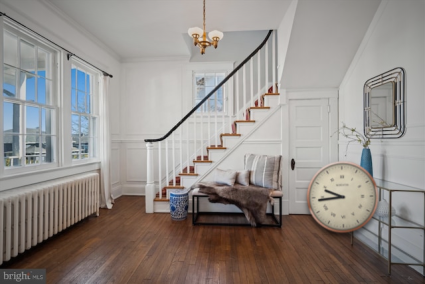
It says 9:44
